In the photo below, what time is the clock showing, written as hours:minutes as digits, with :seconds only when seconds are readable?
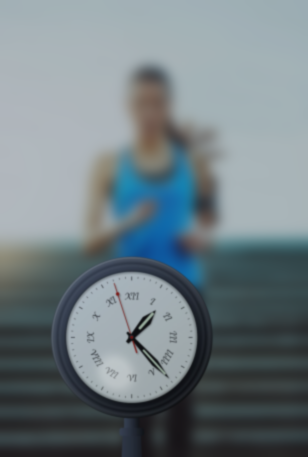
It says 1:22:57
